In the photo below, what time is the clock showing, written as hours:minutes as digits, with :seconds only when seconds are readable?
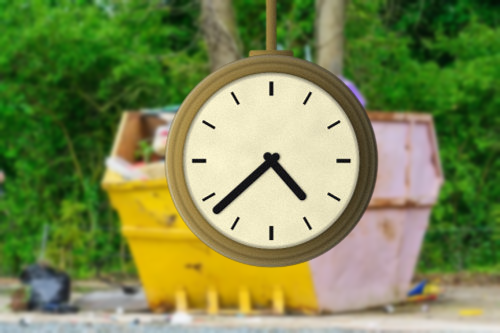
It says 4:38
